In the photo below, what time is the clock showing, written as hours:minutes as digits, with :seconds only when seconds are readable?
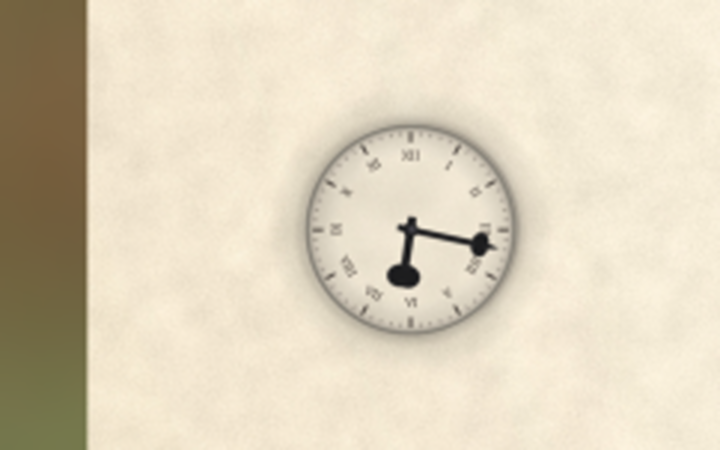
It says 6:17
